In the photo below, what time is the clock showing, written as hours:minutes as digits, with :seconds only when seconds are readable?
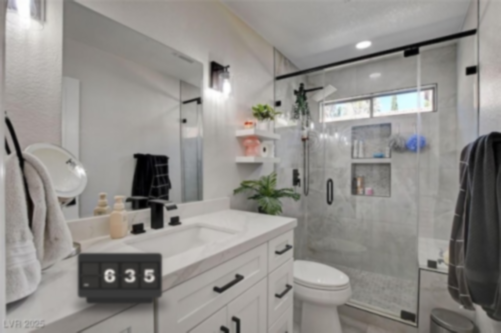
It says 6:35
